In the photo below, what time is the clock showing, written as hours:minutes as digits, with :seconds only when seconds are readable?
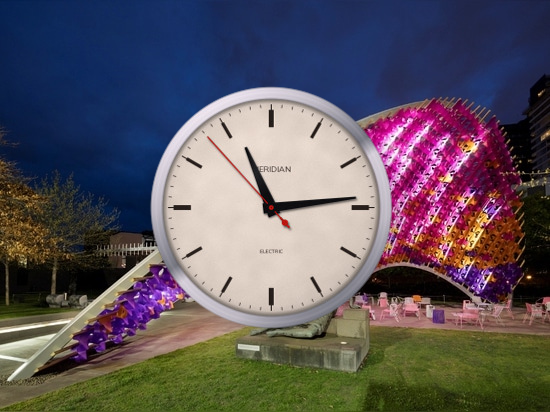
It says 11:13:53
